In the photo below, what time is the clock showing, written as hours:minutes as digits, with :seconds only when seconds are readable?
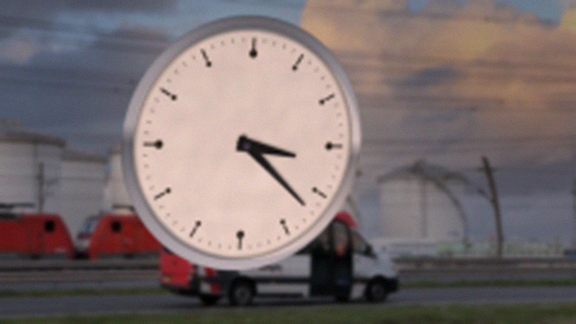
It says 3:22
